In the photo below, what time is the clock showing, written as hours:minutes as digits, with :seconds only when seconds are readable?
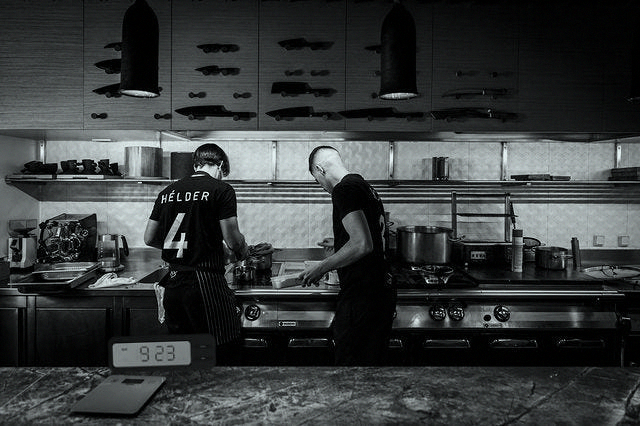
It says 9:23
